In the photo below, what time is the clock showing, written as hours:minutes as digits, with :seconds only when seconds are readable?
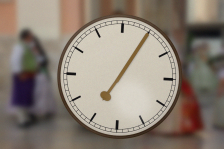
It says 7:05
